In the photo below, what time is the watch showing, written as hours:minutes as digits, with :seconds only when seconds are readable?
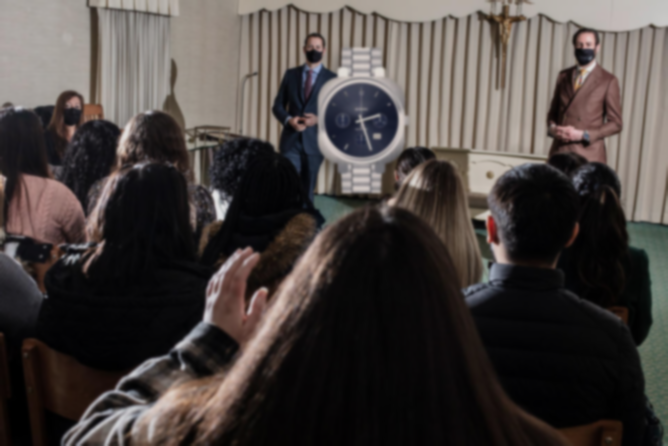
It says 2:27
